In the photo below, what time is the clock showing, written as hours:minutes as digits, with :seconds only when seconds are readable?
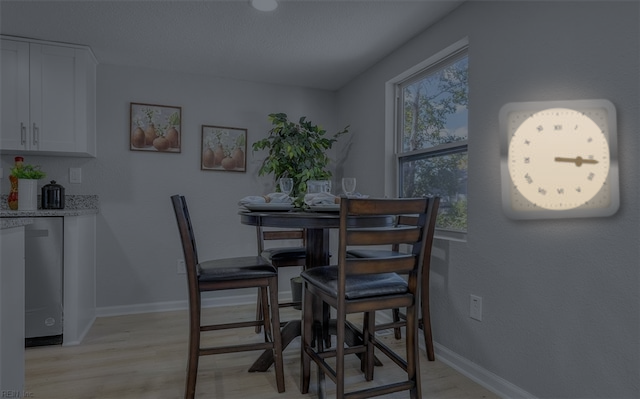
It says 3:16
